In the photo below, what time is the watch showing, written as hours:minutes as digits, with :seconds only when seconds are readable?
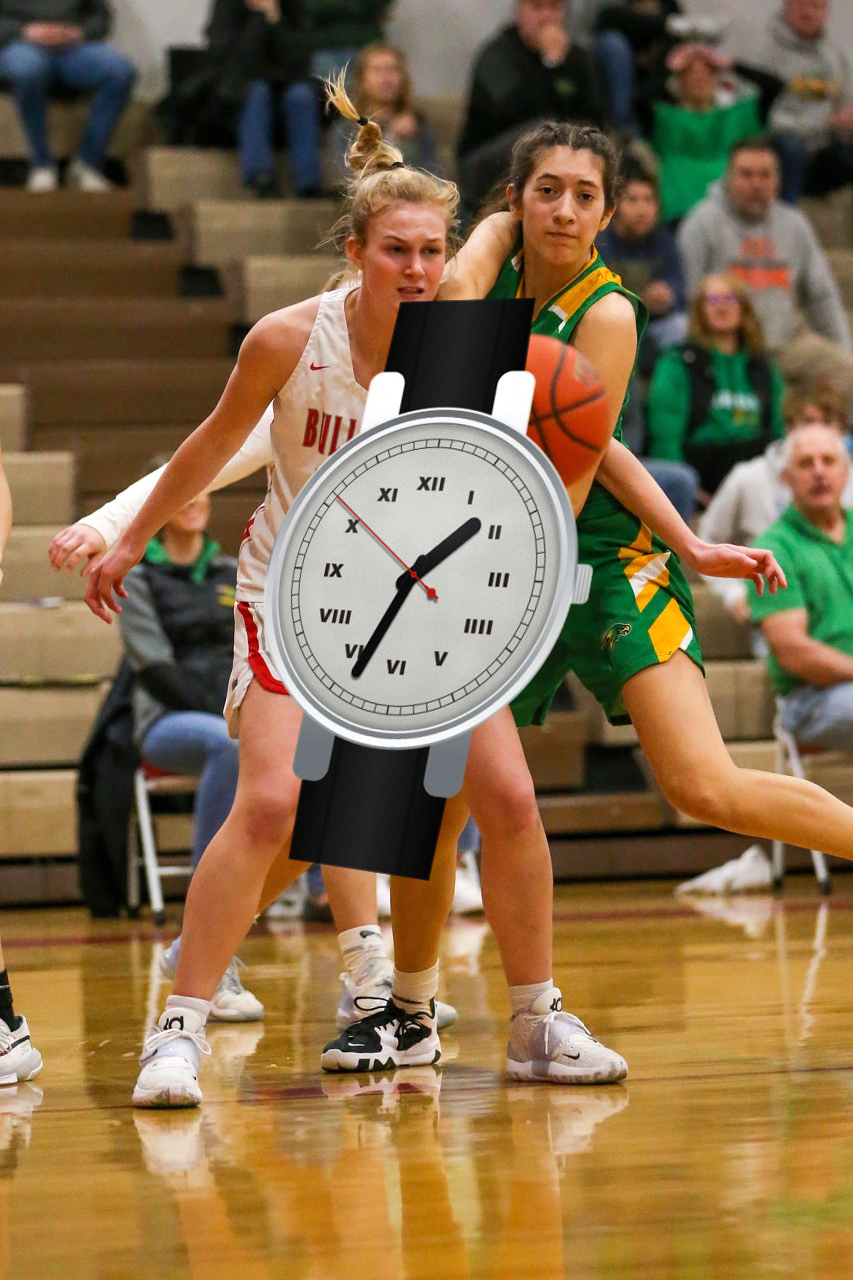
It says 1:33:51
